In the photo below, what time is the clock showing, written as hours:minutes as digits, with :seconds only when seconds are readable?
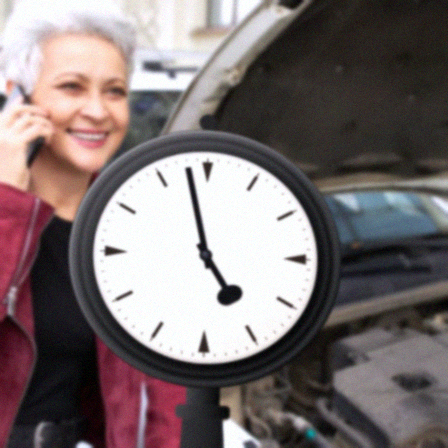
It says 4:58
